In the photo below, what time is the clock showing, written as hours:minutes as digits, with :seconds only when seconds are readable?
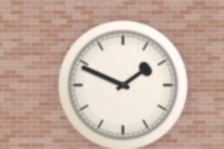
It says 1:49
